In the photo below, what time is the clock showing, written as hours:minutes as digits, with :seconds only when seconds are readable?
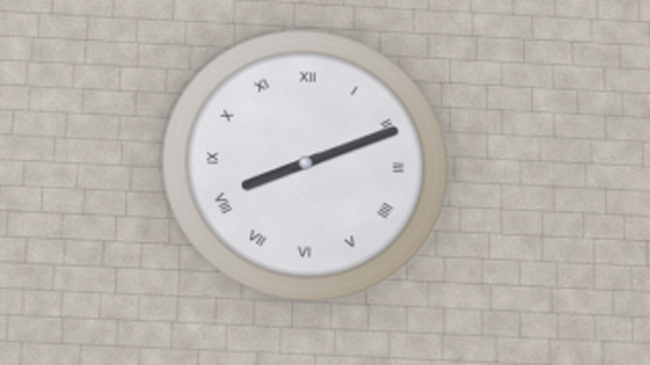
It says 8:11
